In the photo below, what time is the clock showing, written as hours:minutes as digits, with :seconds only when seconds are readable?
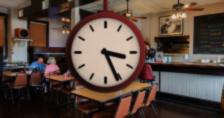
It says 3:26
